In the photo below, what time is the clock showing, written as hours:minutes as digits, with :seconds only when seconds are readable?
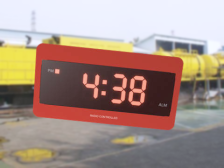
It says 4:38
